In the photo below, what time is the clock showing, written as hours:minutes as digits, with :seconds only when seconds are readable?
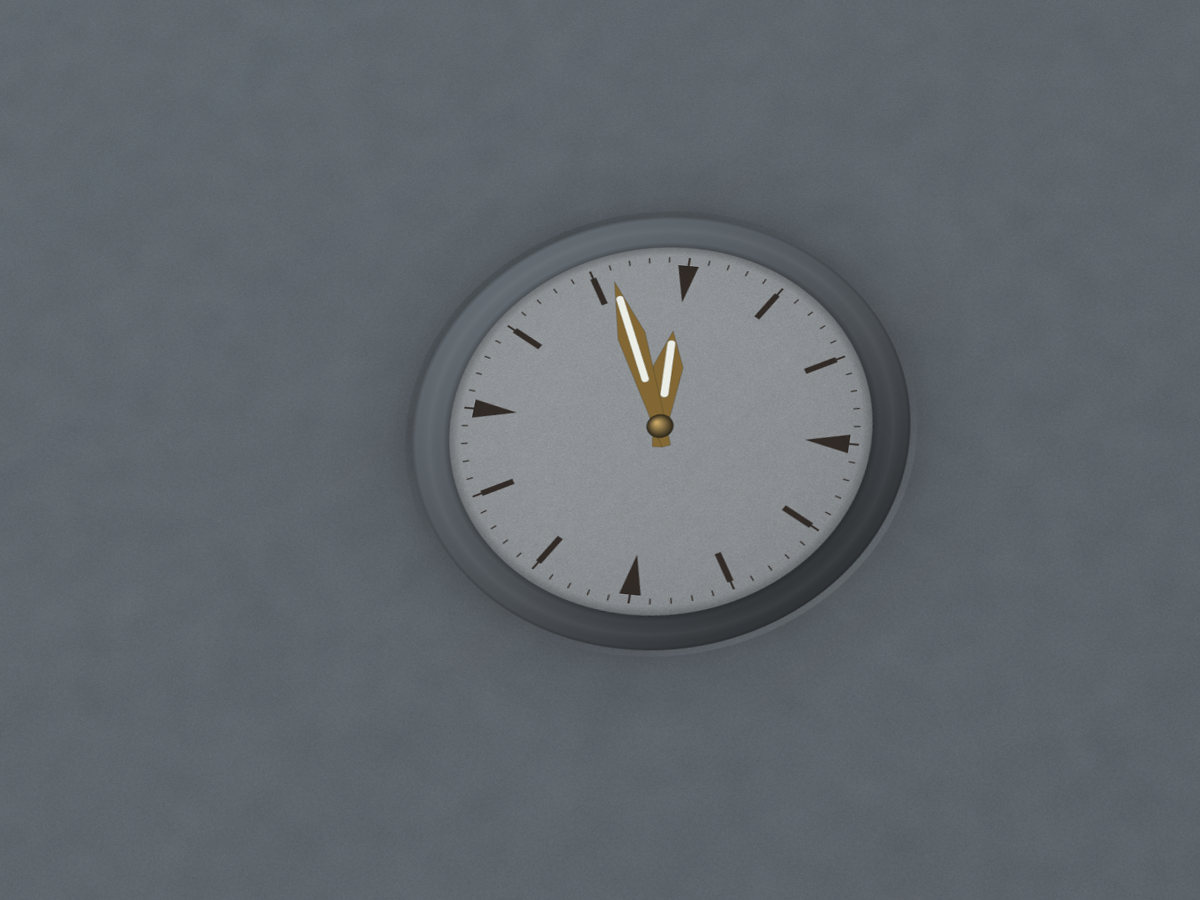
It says 11:56
